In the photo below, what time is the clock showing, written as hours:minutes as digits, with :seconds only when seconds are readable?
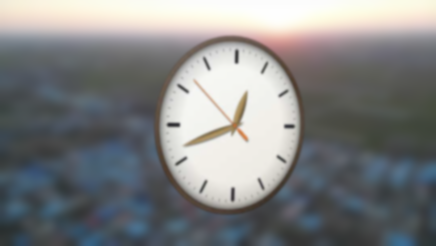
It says 12:41:52
